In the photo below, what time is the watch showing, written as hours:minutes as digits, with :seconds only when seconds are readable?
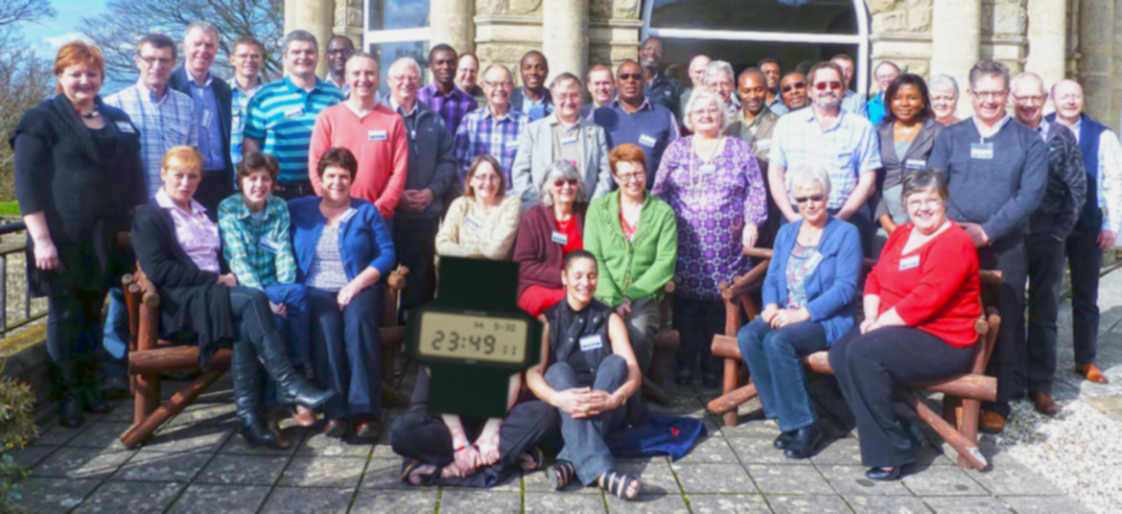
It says 23:49
